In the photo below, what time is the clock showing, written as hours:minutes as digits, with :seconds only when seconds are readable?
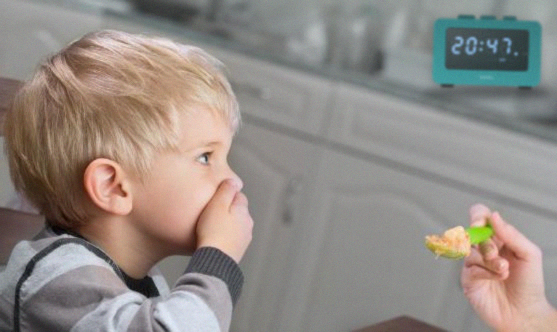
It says 20:47
